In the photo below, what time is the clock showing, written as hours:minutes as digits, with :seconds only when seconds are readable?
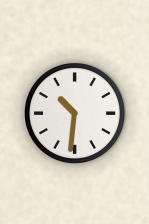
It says 10:31
